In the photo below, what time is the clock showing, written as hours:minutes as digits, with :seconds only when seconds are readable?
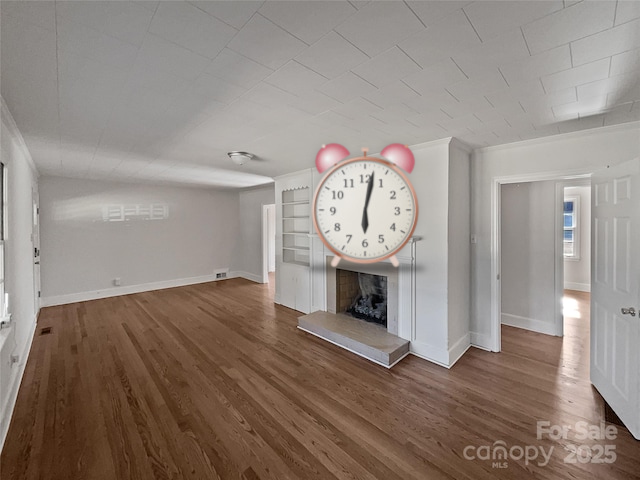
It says 6:02
